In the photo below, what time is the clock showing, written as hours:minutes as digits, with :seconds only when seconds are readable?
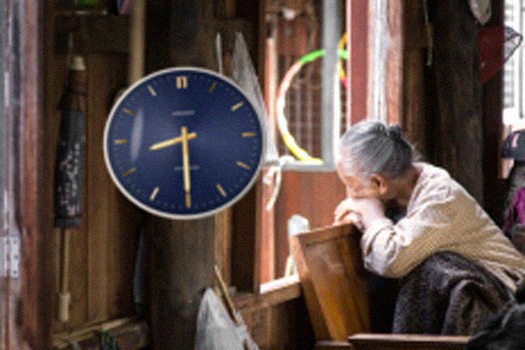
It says 8:30
